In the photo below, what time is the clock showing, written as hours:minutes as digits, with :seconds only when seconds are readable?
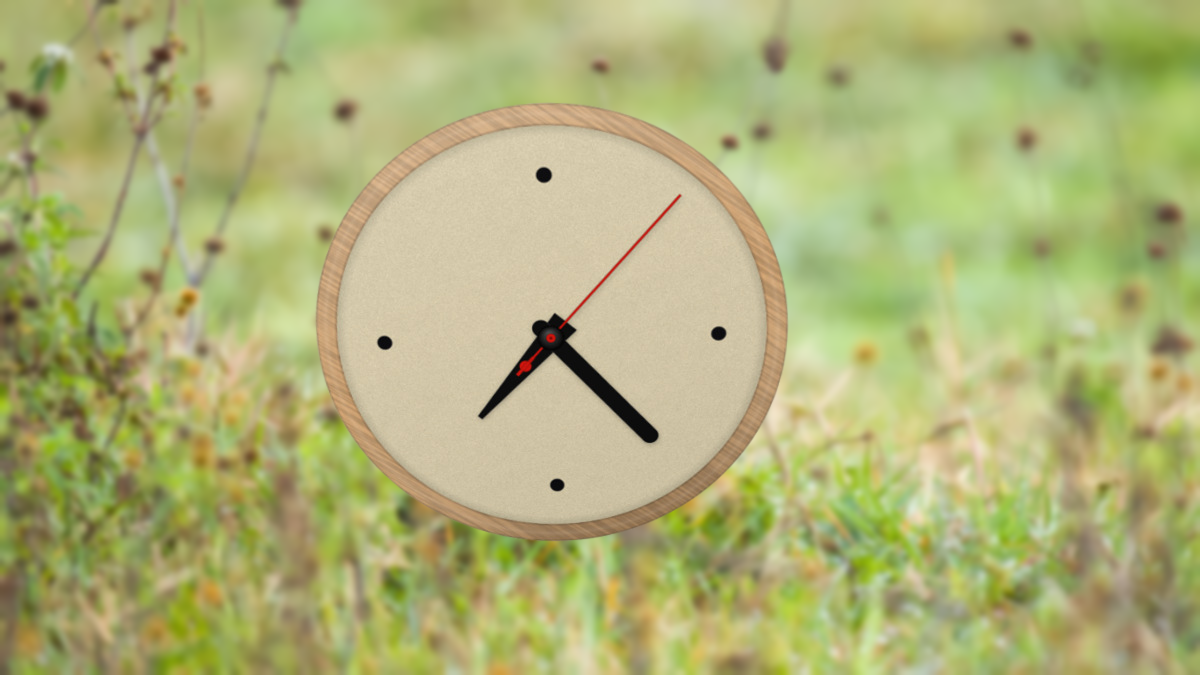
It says 7:23:07
